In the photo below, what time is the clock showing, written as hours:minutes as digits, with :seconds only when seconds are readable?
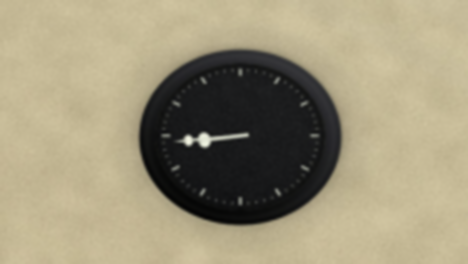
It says 8:44
